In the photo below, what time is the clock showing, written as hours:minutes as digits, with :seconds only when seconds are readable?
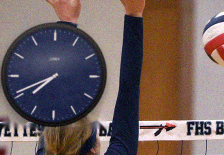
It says 7:41
